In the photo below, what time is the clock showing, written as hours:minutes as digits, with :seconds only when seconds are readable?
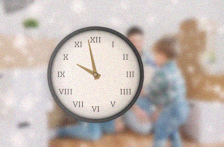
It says 9:58
